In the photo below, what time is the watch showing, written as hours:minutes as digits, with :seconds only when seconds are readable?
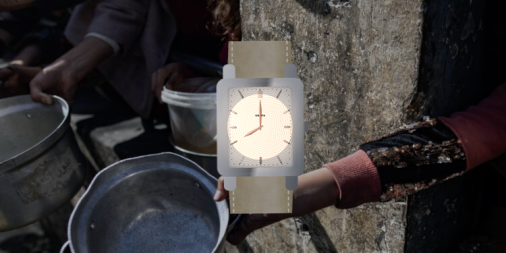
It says 8:00
